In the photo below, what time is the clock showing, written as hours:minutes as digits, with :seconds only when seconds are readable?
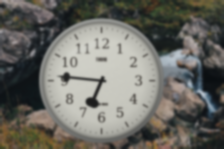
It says 6:46
